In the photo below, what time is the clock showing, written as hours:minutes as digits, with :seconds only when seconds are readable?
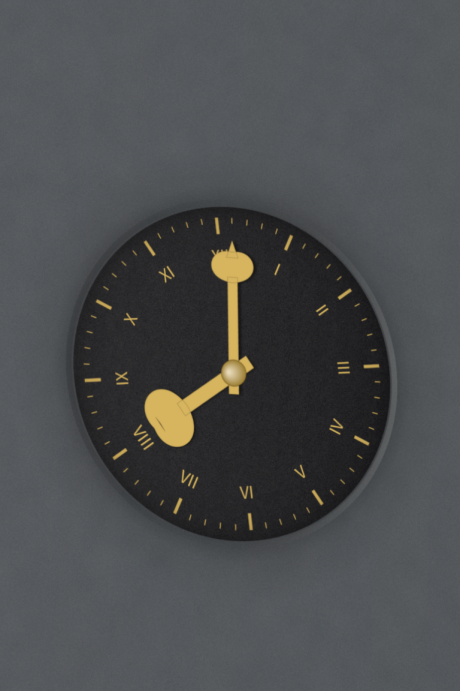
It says 8:01
